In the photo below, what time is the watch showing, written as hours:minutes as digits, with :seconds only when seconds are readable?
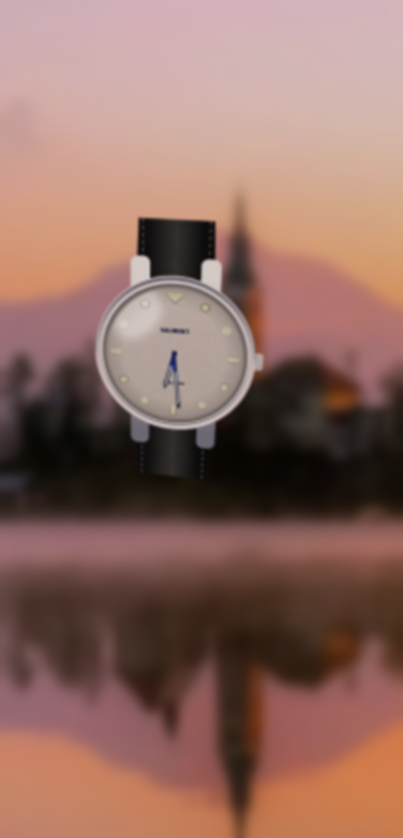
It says 6:29
